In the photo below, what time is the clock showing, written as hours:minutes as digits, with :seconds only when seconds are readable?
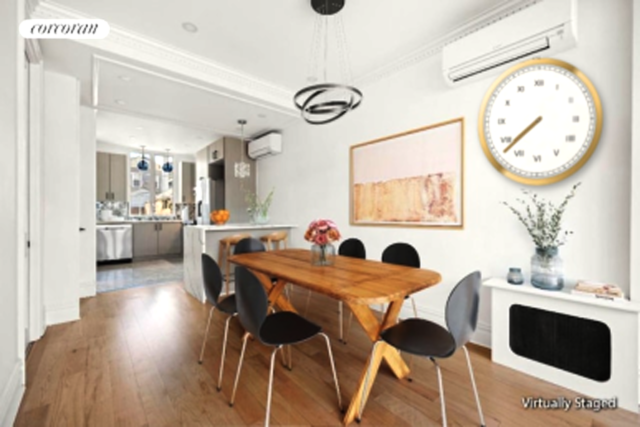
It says 7:38
